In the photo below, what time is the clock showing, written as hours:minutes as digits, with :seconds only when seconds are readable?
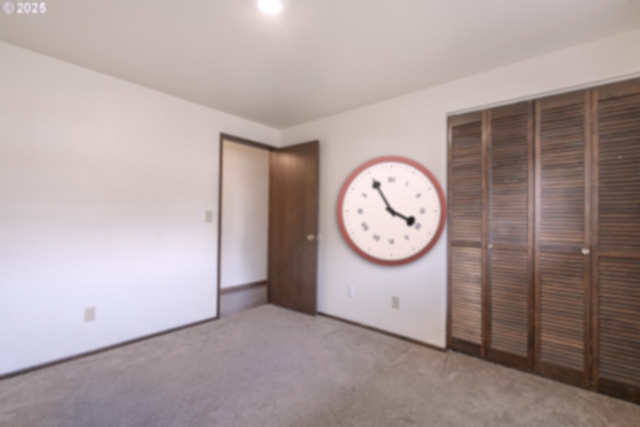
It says 3:55
